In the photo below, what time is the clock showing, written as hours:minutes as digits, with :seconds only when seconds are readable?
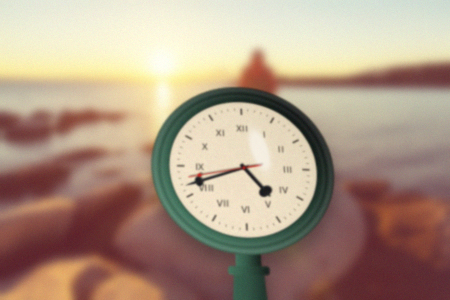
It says 4:41:43
